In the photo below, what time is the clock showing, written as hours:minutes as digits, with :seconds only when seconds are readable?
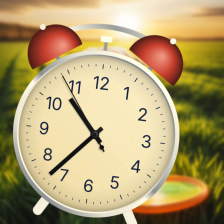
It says 10:36:54
